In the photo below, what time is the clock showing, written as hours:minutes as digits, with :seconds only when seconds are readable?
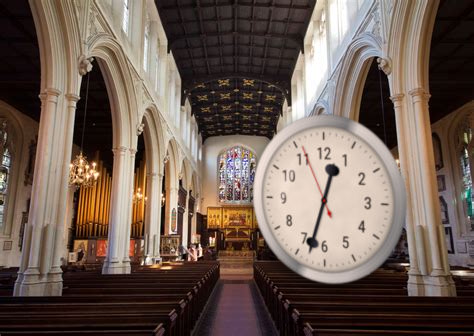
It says 12:32:56
